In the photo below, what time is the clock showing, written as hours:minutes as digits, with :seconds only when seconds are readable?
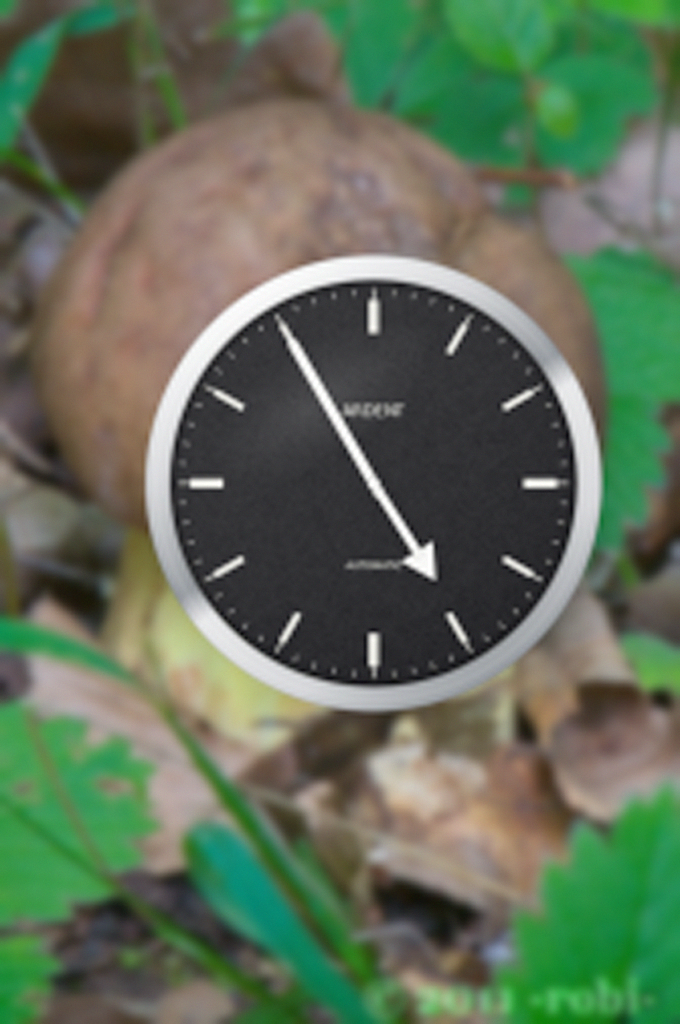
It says 4:55
